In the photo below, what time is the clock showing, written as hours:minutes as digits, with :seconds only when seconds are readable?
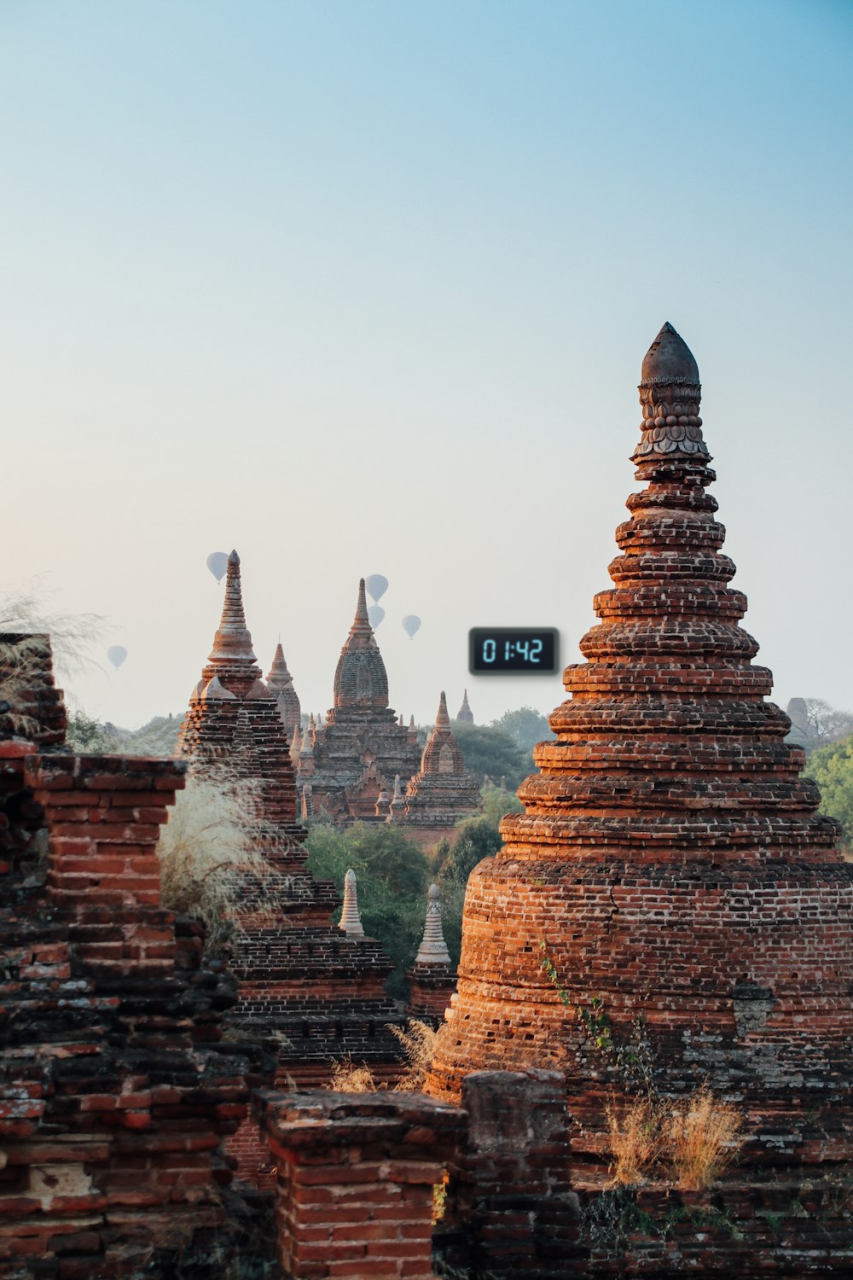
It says 1:42
